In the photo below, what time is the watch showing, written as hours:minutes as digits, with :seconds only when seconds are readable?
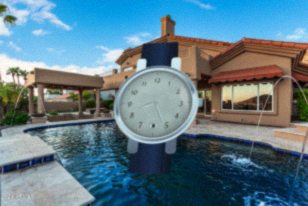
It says 8:26
